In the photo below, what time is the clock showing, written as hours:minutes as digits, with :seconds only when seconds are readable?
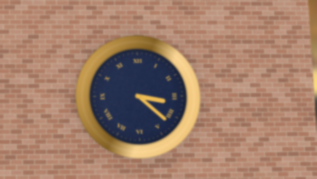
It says 3:22
